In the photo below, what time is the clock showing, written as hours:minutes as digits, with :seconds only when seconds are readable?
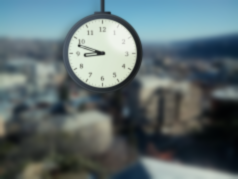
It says 8:48
